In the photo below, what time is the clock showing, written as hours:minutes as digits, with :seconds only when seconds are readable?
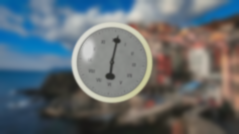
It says 6:01
